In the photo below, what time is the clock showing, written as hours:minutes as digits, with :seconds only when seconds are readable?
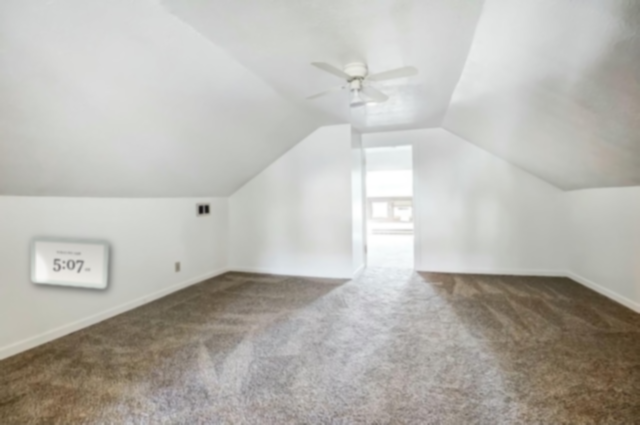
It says 5:07
